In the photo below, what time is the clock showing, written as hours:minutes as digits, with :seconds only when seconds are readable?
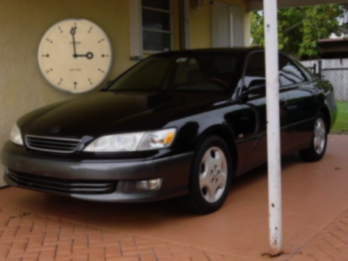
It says 2:59
